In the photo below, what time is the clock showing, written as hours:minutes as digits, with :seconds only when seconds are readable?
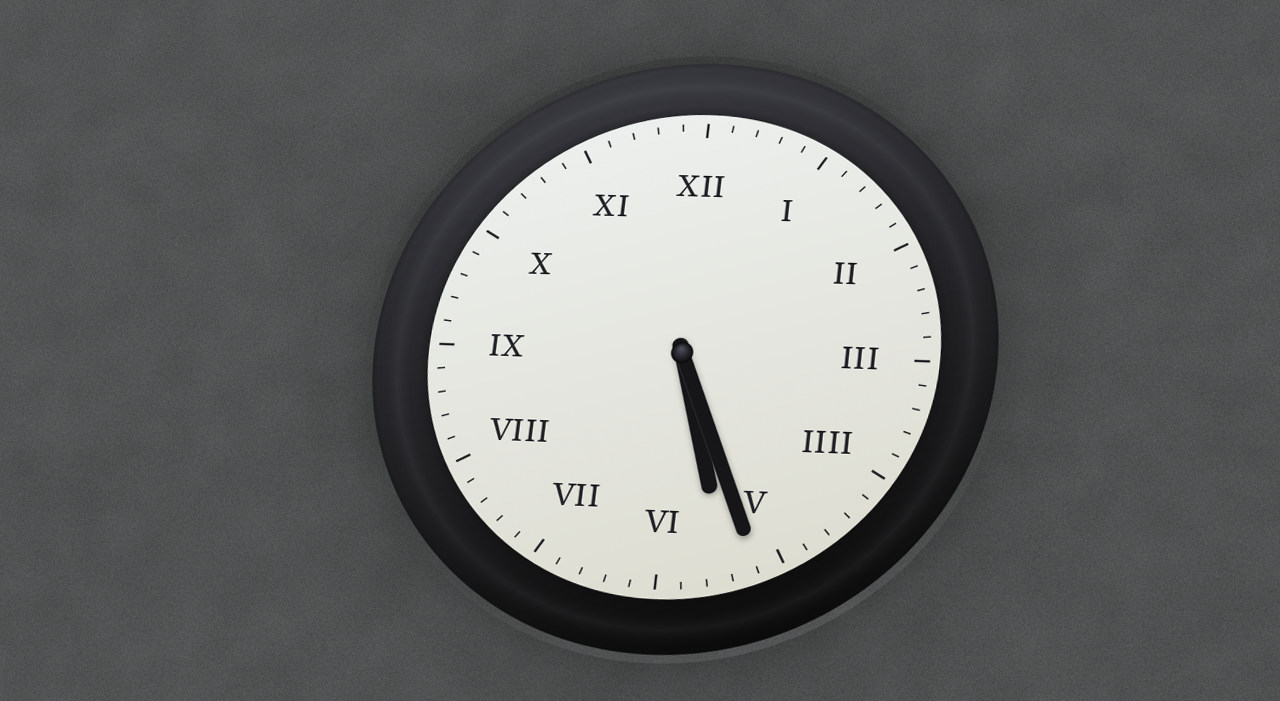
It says 5:26
